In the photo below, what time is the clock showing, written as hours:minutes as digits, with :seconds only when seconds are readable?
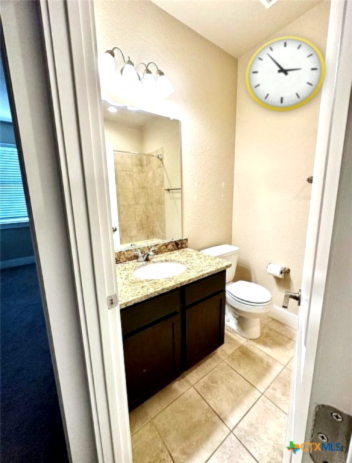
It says 2:53
